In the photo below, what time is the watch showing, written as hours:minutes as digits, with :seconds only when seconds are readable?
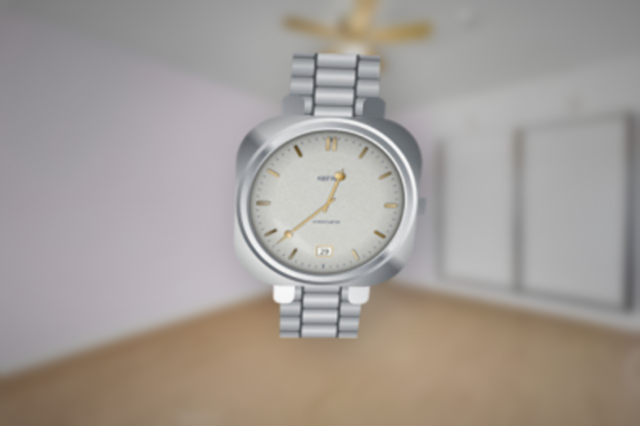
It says 12:38
